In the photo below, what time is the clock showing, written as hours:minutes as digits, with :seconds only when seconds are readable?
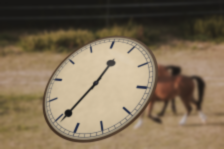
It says 12:34
